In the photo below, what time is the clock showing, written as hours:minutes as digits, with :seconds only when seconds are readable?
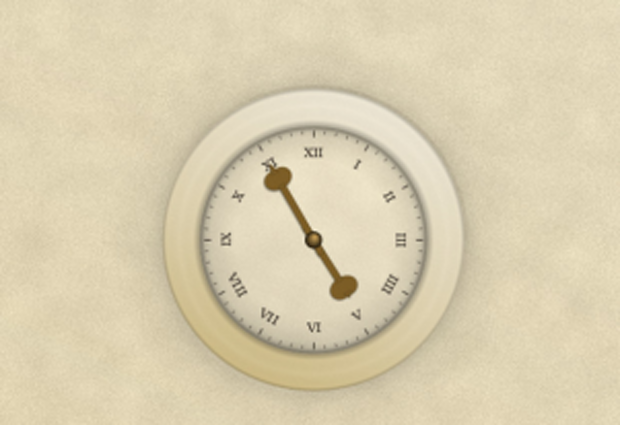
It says 4:55
